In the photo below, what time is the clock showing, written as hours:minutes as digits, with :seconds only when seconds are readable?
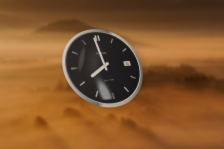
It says 7:59
